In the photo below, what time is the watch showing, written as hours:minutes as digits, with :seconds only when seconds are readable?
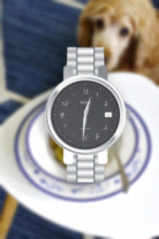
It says 12:31
